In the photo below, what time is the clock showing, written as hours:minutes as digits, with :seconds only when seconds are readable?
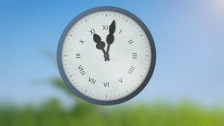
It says 11:02
